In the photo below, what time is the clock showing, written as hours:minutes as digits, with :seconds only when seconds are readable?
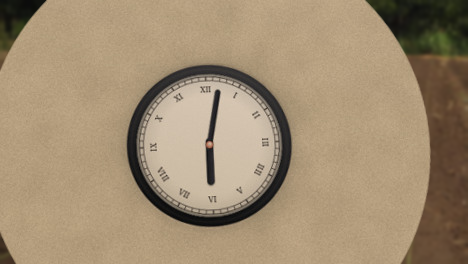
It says 6:02
